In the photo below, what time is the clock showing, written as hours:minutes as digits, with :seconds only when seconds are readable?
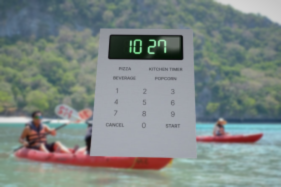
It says 10:27
